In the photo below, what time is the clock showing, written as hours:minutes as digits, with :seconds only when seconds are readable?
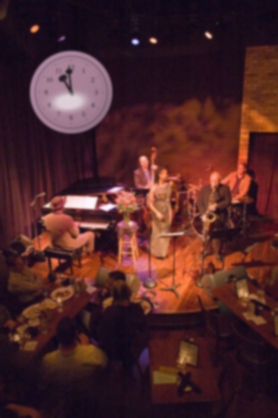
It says 10:59
